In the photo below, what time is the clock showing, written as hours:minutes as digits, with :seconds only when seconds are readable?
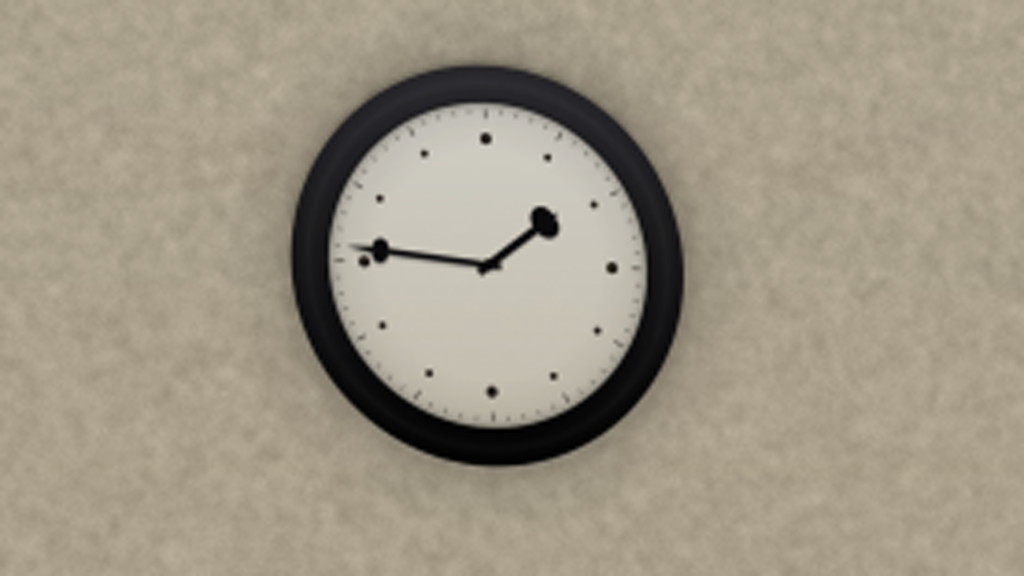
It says 1:46
